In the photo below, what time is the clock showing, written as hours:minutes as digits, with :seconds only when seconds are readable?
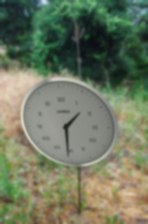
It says 1:31
